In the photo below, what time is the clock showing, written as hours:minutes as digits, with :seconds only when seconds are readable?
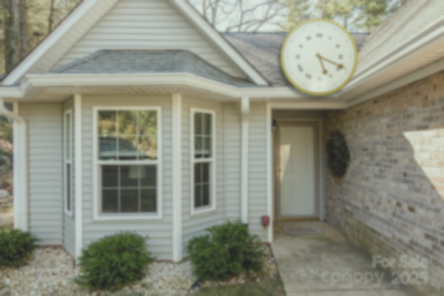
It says 5:19
